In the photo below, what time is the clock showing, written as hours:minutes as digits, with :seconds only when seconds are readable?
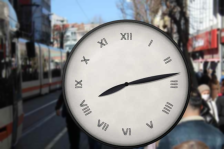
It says 8:13
